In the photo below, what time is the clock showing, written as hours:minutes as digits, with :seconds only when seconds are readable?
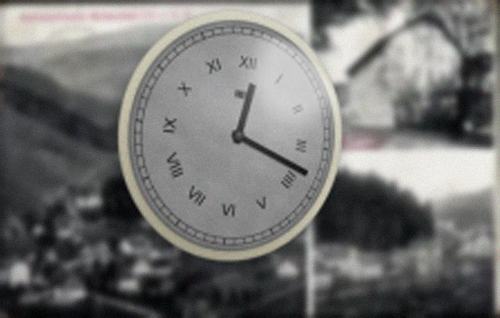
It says 12:18
